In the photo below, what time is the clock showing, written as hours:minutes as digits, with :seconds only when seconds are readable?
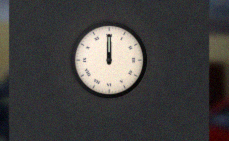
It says 12:00
